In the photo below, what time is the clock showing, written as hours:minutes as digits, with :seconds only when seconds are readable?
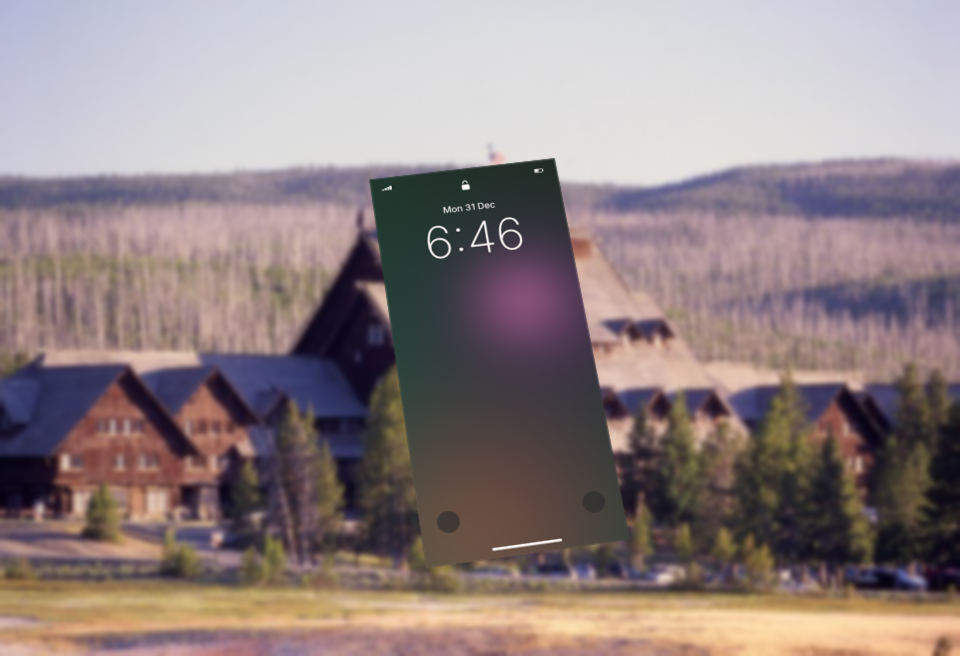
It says 6:46
